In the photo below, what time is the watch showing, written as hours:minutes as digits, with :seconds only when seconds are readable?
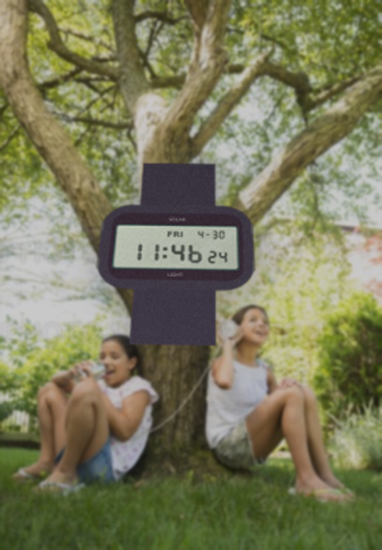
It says 11:46:24
